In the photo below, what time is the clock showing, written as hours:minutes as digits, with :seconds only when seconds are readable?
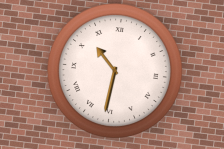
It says 10:31
